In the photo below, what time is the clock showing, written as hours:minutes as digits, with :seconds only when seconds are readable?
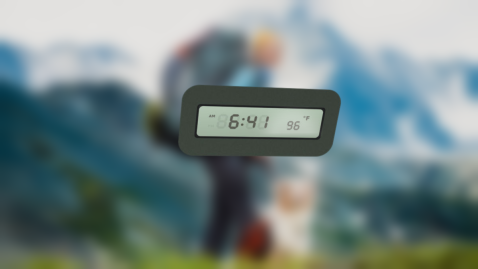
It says 6:41
